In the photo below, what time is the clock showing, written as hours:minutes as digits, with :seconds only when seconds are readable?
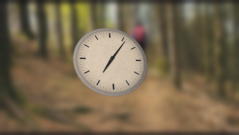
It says 7:06
